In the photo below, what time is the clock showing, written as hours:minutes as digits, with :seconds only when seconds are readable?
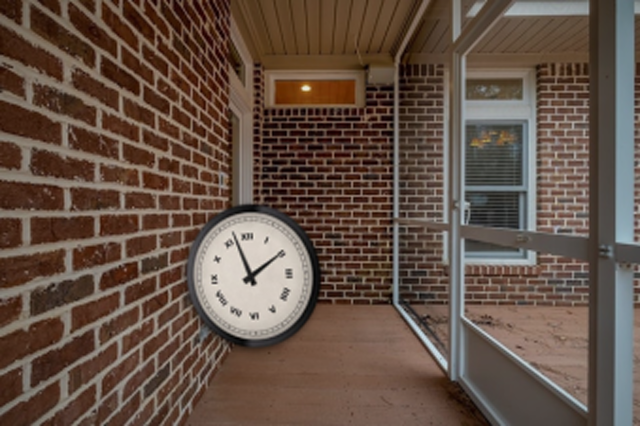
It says 1:57
